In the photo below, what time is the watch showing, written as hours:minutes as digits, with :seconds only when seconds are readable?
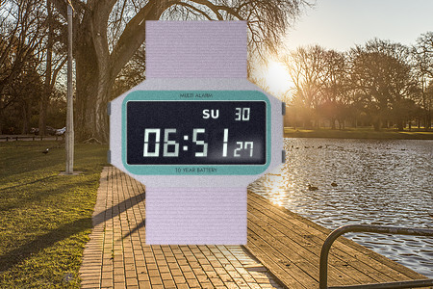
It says 6:51:27
